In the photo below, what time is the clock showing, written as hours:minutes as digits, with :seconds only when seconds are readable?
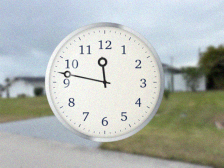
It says 11:47
